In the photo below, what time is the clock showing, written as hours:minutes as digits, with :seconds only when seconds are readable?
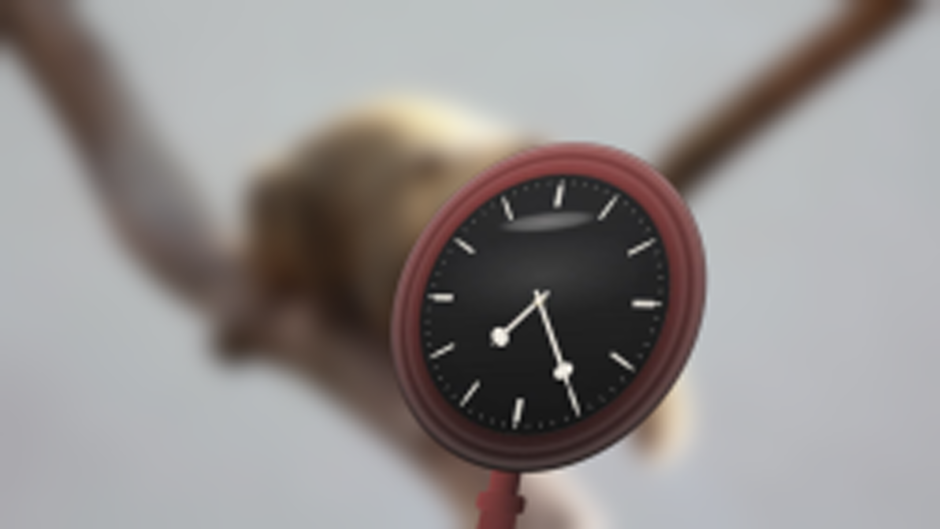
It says 7:25
